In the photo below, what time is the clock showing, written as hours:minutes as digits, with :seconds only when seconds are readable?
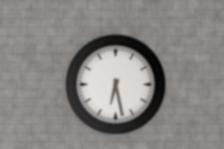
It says 6:28
